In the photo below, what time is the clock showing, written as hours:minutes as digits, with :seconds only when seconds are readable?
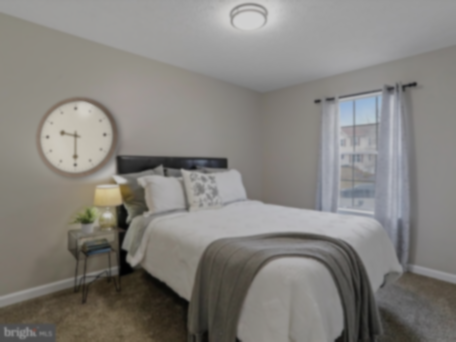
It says 9:30
